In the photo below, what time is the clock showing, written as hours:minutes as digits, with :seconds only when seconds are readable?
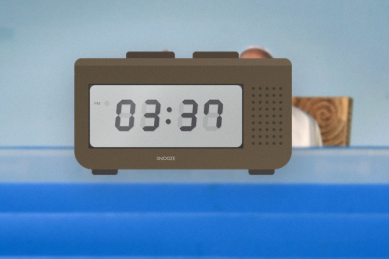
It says 3:37
